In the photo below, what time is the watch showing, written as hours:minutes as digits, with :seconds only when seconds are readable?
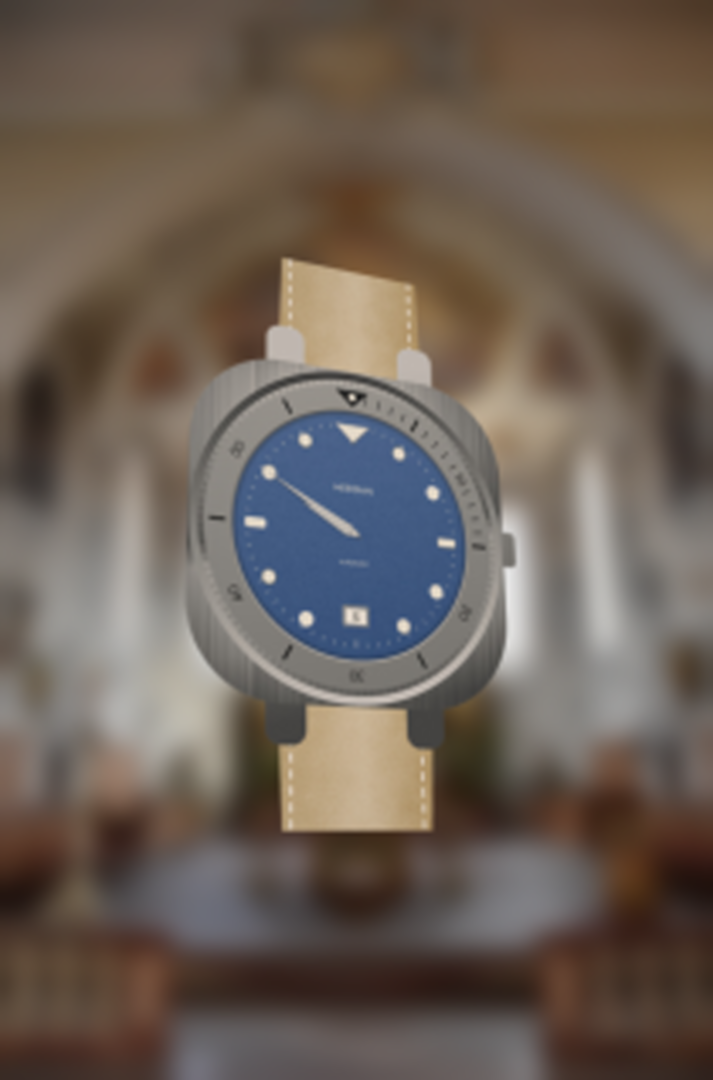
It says 9:50
